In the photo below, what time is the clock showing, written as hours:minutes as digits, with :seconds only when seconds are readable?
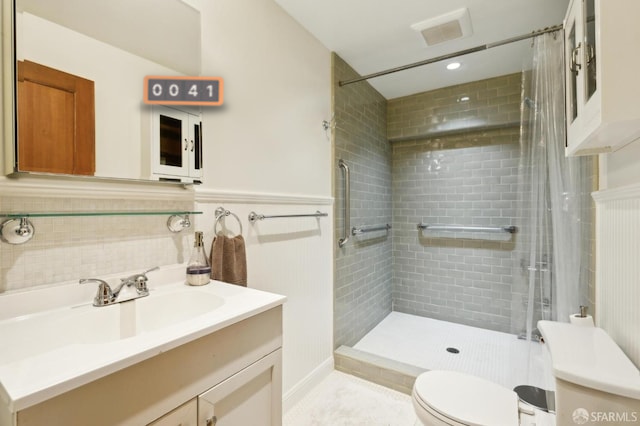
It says 0:41
